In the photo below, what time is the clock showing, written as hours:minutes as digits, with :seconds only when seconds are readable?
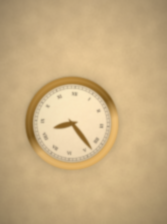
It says 8:23
